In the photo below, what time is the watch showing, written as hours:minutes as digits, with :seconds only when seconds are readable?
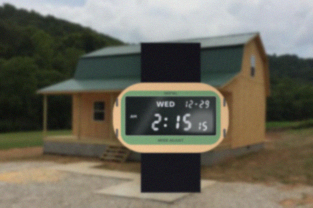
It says 2:15
